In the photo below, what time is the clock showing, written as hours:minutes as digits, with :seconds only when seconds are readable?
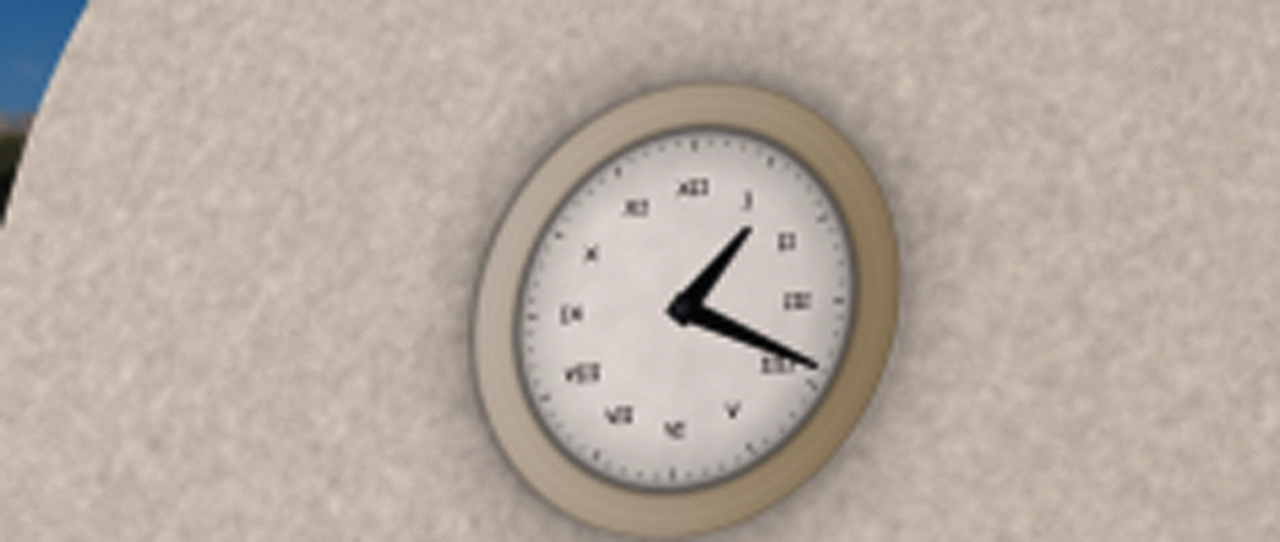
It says 1:19
